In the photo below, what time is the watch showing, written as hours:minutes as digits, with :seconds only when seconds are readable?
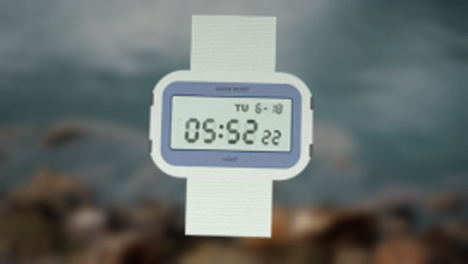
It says 5:52:22
